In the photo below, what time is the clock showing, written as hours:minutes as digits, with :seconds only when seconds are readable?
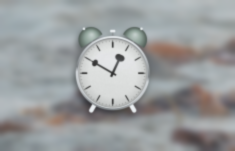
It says 12:50
